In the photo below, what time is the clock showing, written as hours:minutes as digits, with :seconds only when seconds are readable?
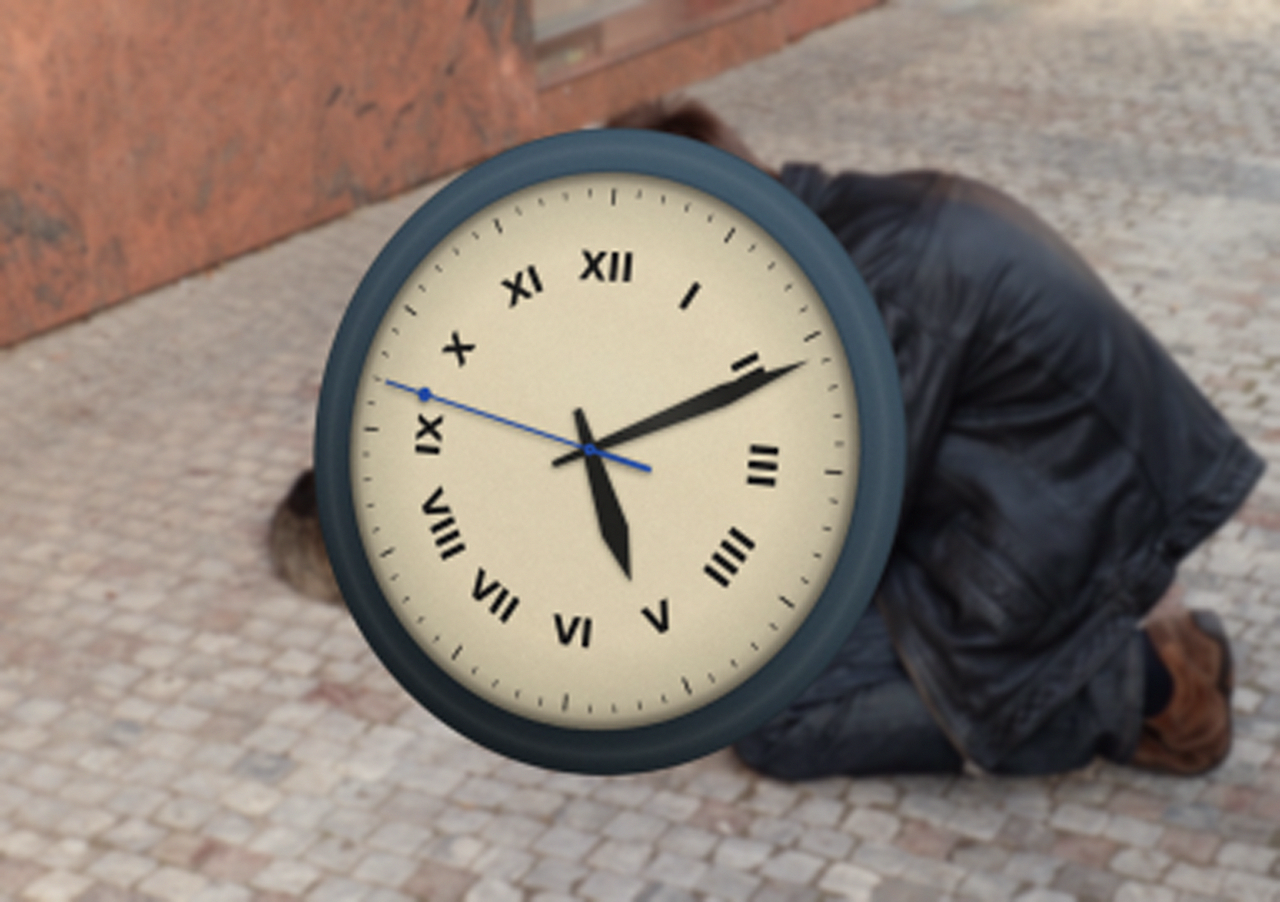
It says 5:10:47
